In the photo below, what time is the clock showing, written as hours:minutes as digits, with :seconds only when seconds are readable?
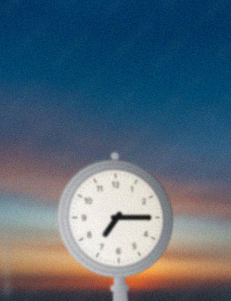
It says 7:15
